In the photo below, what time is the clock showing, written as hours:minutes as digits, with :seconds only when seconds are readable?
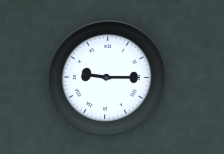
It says 9:15
